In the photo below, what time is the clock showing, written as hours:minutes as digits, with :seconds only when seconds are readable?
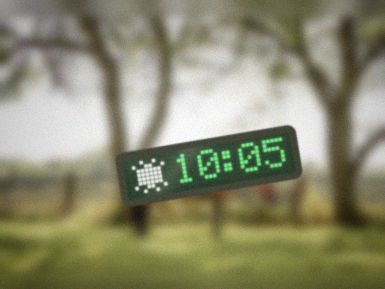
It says 10:05
